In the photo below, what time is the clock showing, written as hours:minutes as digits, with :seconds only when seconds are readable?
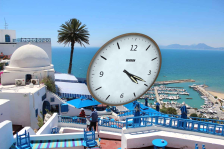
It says 4:19
